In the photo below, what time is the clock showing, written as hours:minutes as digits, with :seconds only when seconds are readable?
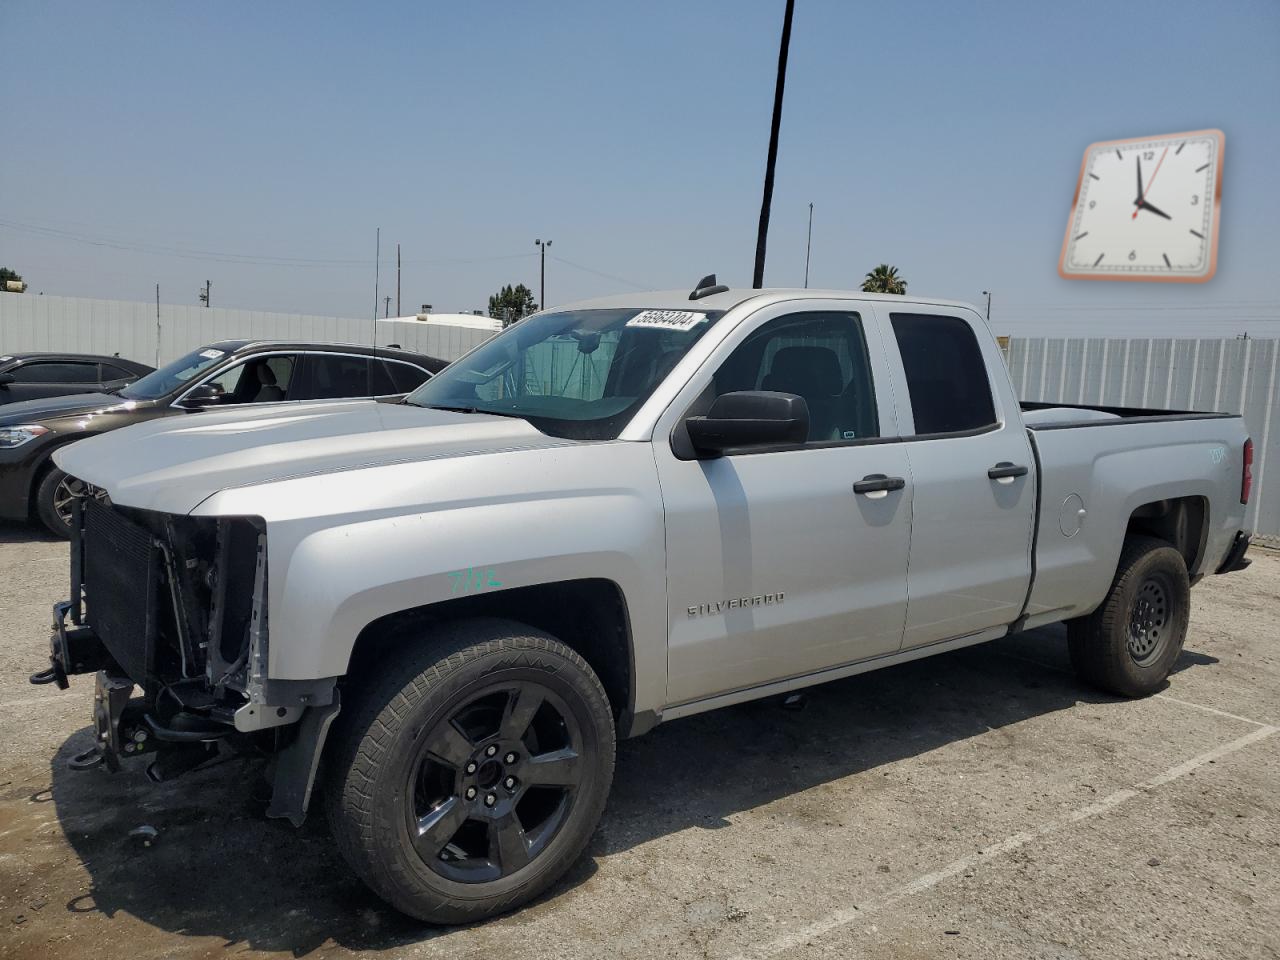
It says 3:58:03
